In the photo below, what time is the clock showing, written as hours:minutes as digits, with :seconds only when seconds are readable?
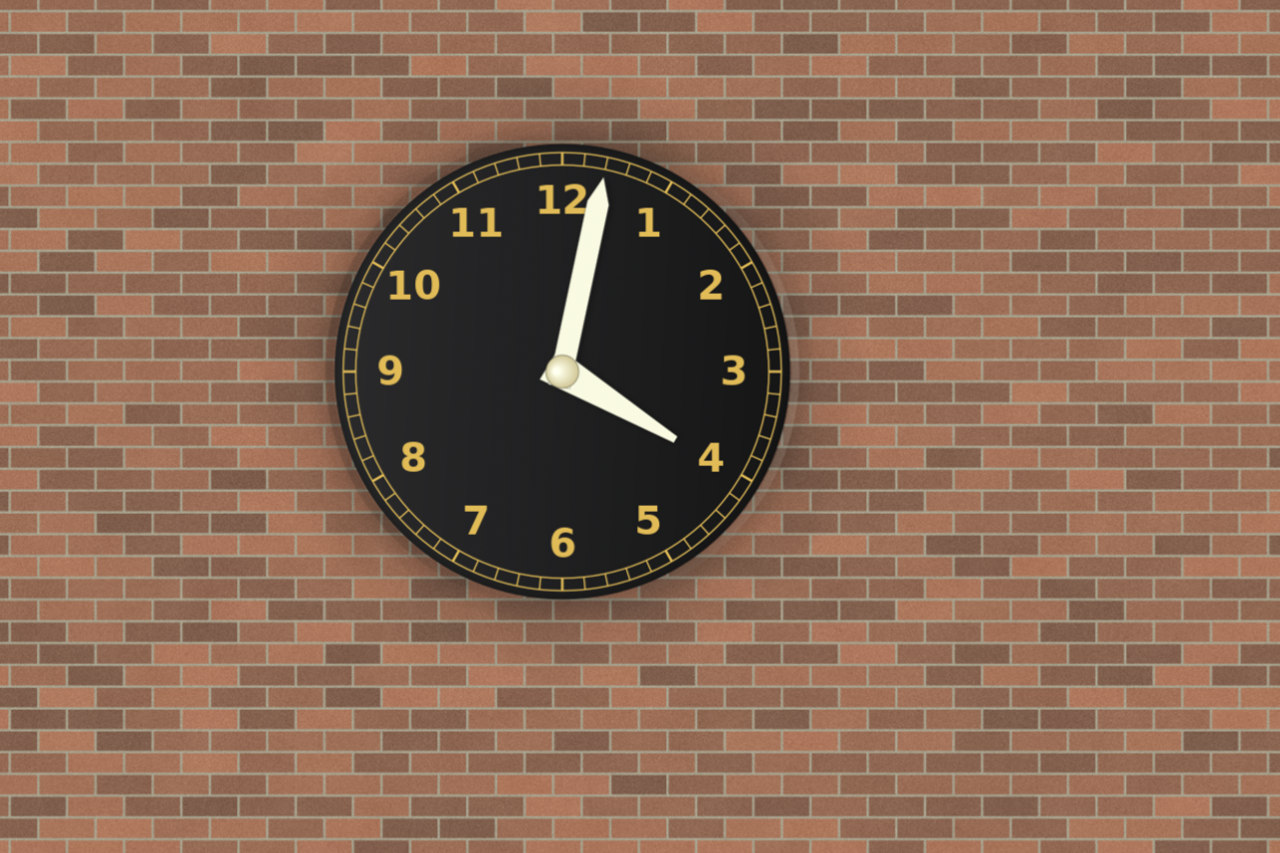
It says 4:02
